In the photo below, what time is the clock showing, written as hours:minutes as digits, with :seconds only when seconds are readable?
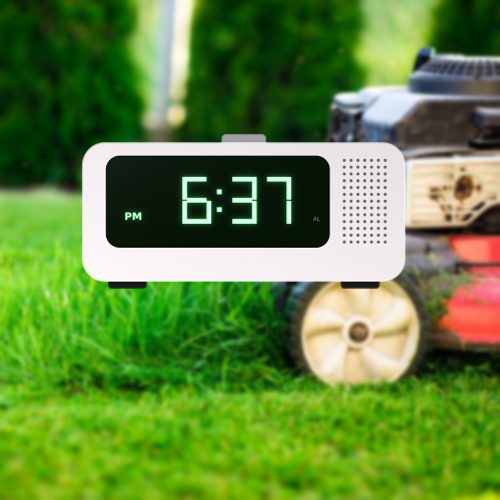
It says 6:37
